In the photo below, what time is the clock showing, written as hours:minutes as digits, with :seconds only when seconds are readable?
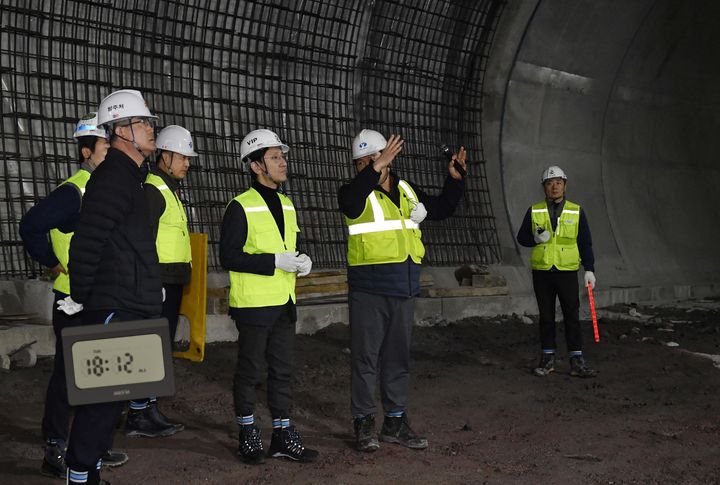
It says 18:12
